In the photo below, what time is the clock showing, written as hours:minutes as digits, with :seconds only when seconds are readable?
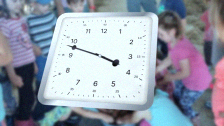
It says 3:48
